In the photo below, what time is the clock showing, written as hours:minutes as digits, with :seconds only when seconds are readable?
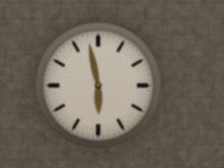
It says 5:58
